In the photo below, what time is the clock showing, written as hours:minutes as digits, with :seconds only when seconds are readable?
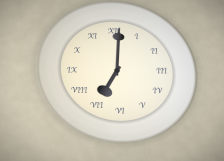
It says 7:01
